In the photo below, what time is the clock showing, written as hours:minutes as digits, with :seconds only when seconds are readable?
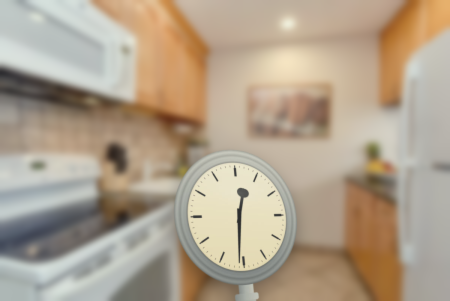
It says 12:31
